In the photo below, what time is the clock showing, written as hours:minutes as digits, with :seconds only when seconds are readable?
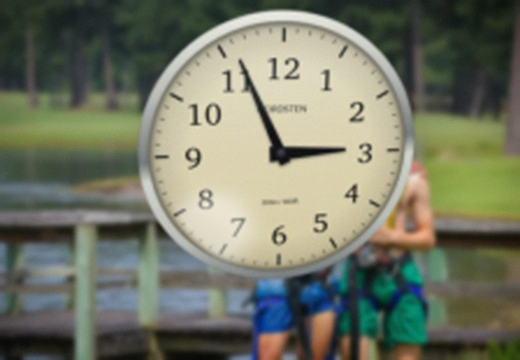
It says 2:56
